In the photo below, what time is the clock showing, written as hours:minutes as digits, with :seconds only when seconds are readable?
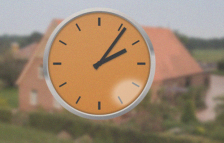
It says 2:06
